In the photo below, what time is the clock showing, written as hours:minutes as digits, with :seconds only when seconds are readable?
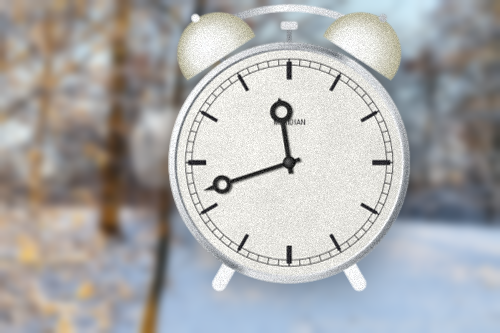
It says 11:42
